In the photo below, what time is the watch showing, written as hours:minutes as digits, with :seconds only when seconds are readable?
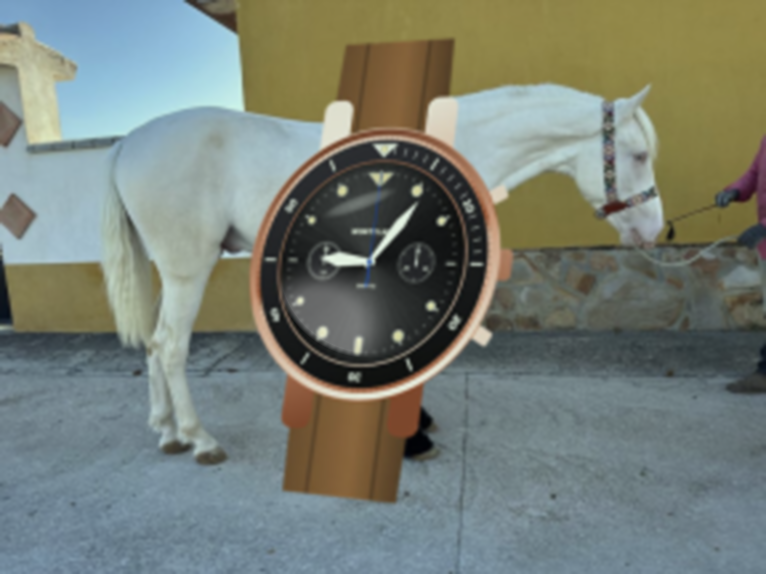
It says 9:06
